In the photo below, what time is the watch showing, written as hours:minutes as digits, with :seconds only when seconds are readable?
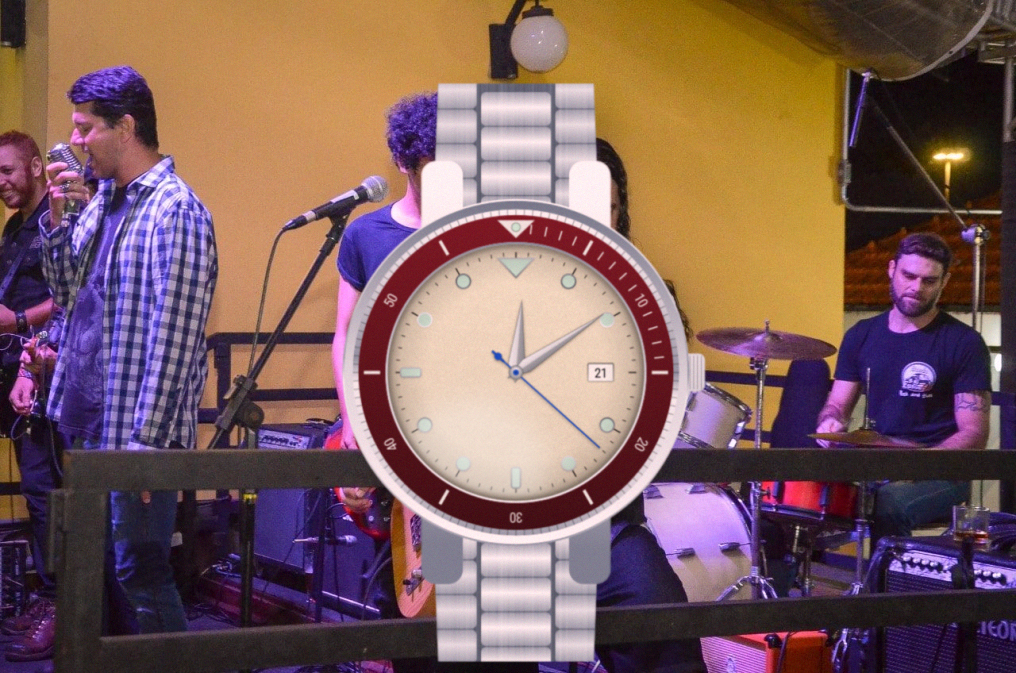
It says 12:09:22
